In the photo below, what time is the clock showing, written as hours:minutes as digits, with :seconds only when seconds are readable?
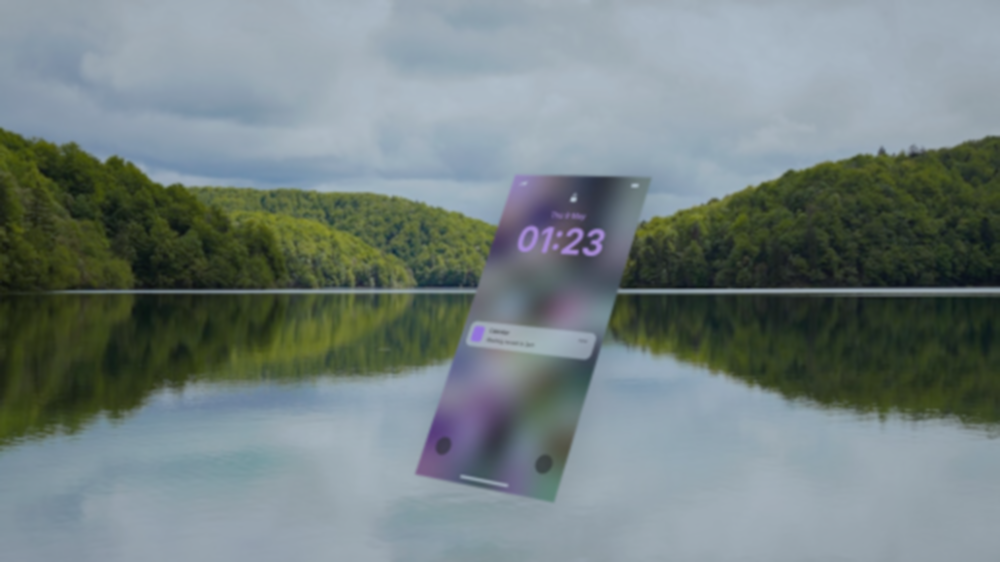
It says 1:23
